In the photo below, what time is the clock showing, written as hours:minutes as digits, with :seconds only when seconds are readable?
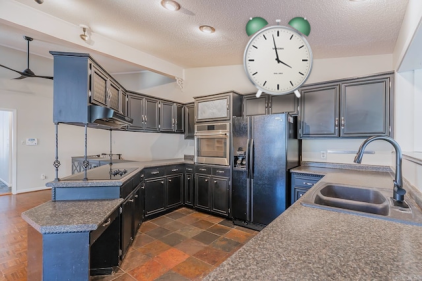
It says 3:58
